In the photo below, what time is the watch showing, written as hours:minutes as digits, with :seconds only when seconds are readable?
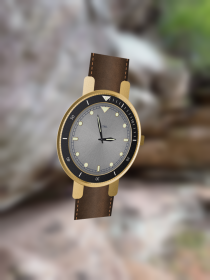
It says 2:57
